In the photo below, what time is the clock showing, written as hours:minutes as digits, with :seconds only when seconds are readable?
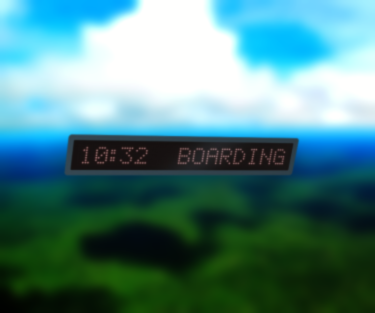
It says 10:32
